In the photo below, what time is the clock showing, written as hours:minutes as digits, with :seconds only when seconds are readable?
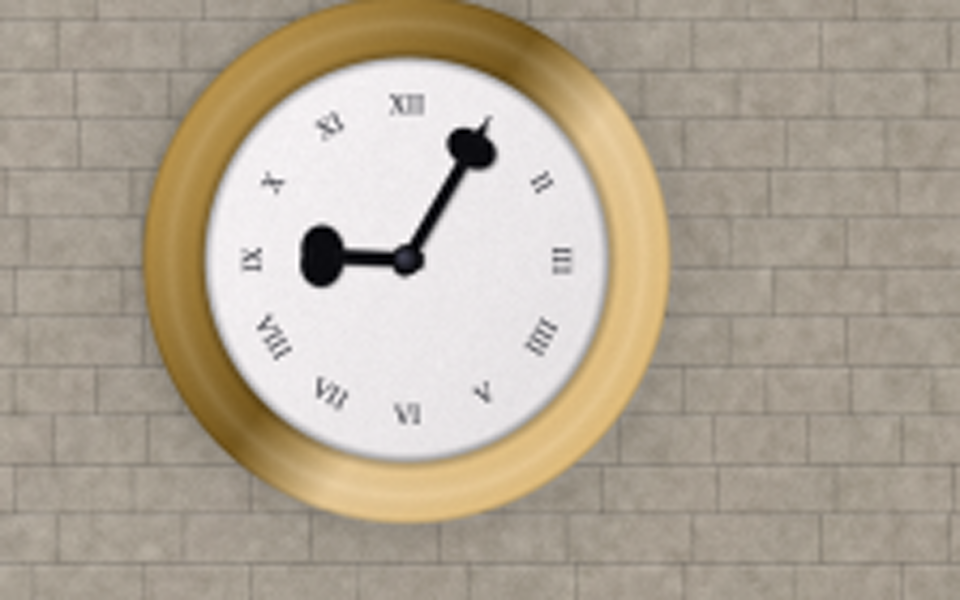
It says 9:05
